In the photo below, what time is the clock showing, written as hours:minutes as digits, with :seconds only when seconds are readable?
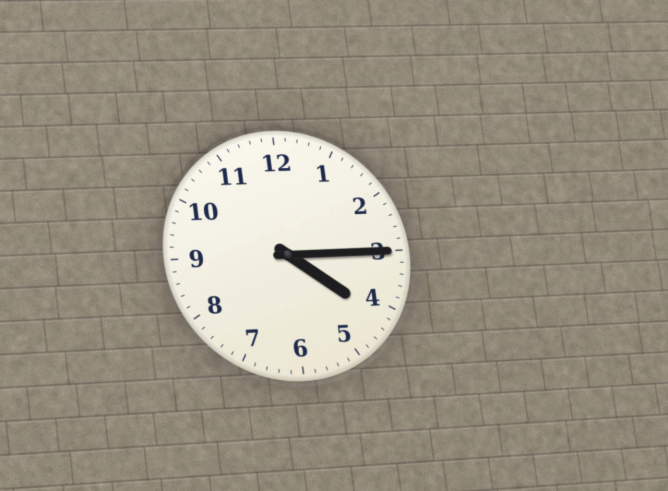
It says 4:15
